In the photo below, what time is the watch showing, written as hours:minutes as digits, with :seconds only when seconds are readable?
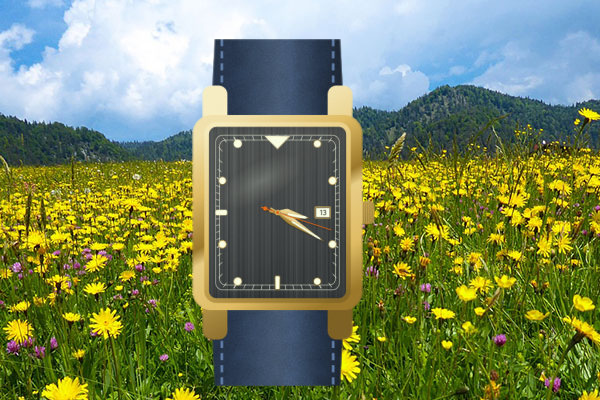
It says 3:20:18
